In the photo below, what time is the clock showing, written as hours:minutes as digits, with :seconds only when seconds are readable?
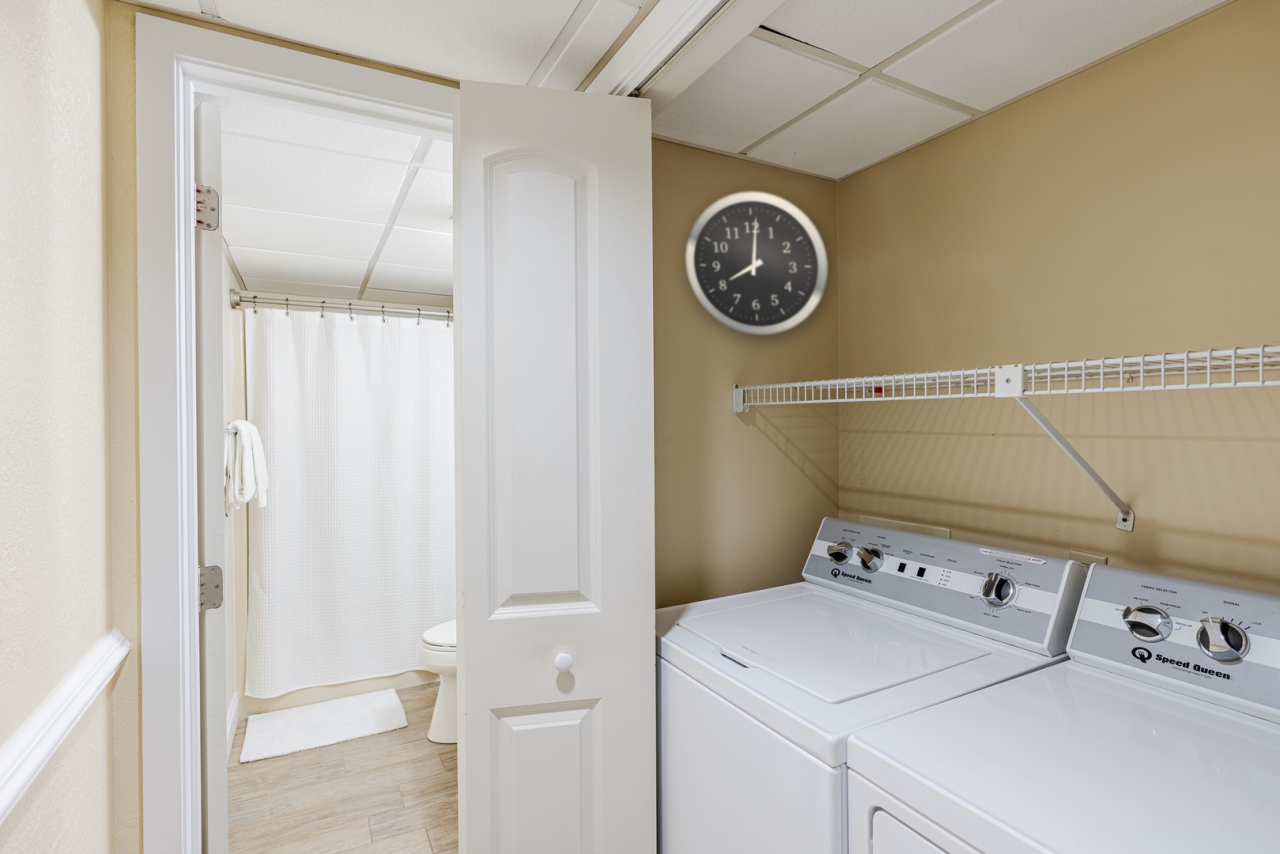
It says 8:01
